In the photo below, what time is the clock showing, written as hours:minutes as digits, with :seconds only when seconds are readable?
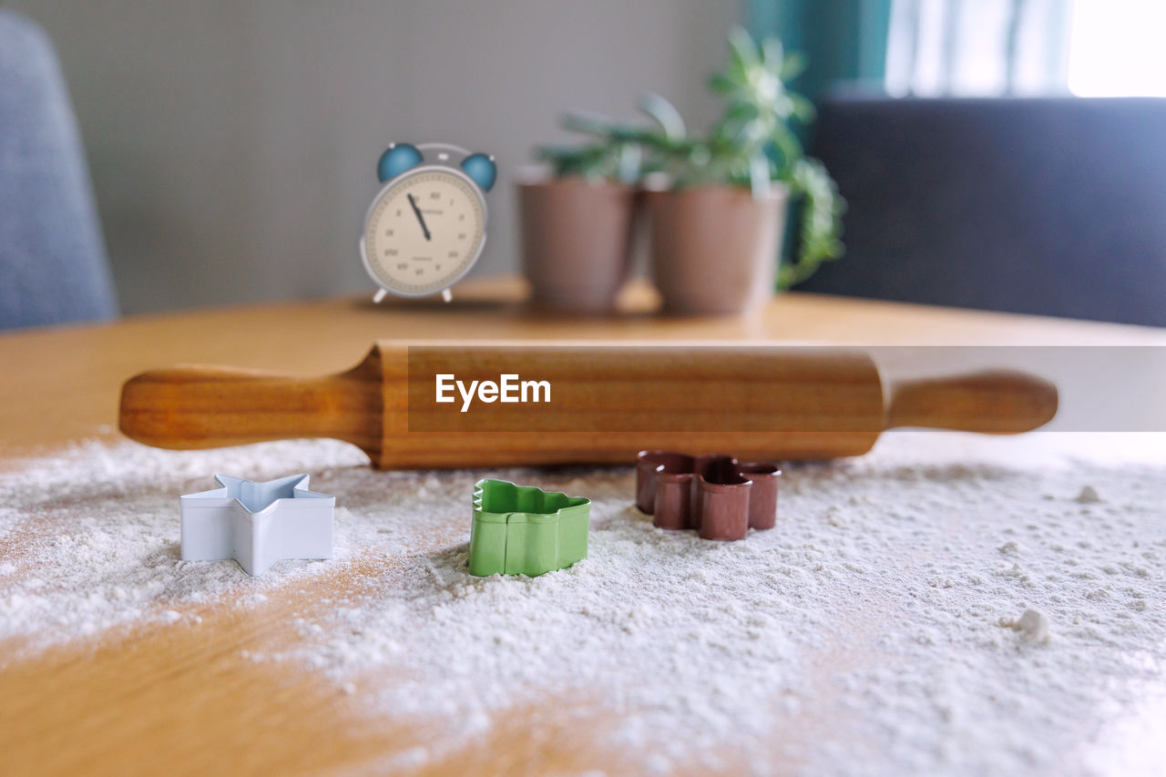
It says 10:54
